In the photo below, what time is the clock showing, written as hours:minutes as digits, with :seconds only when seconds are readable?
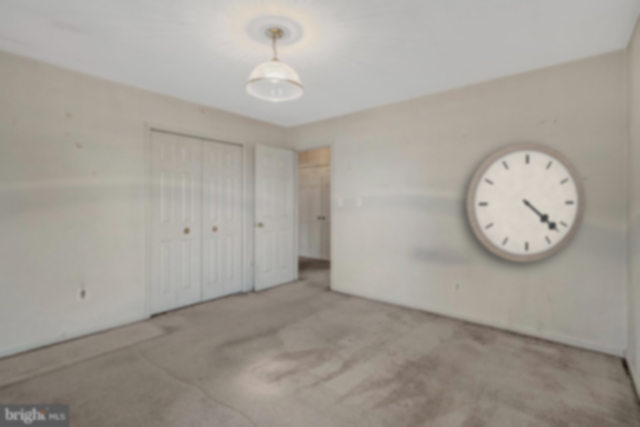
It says 4:22
